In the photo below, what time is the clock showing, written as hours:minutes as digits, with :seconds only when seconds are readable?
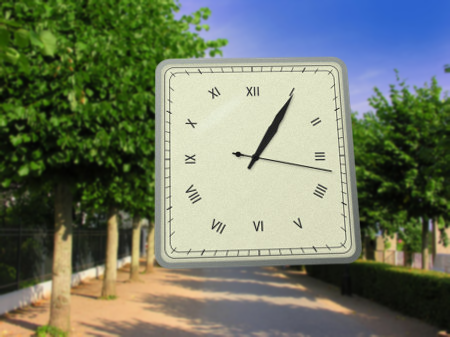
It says 1:05:17
